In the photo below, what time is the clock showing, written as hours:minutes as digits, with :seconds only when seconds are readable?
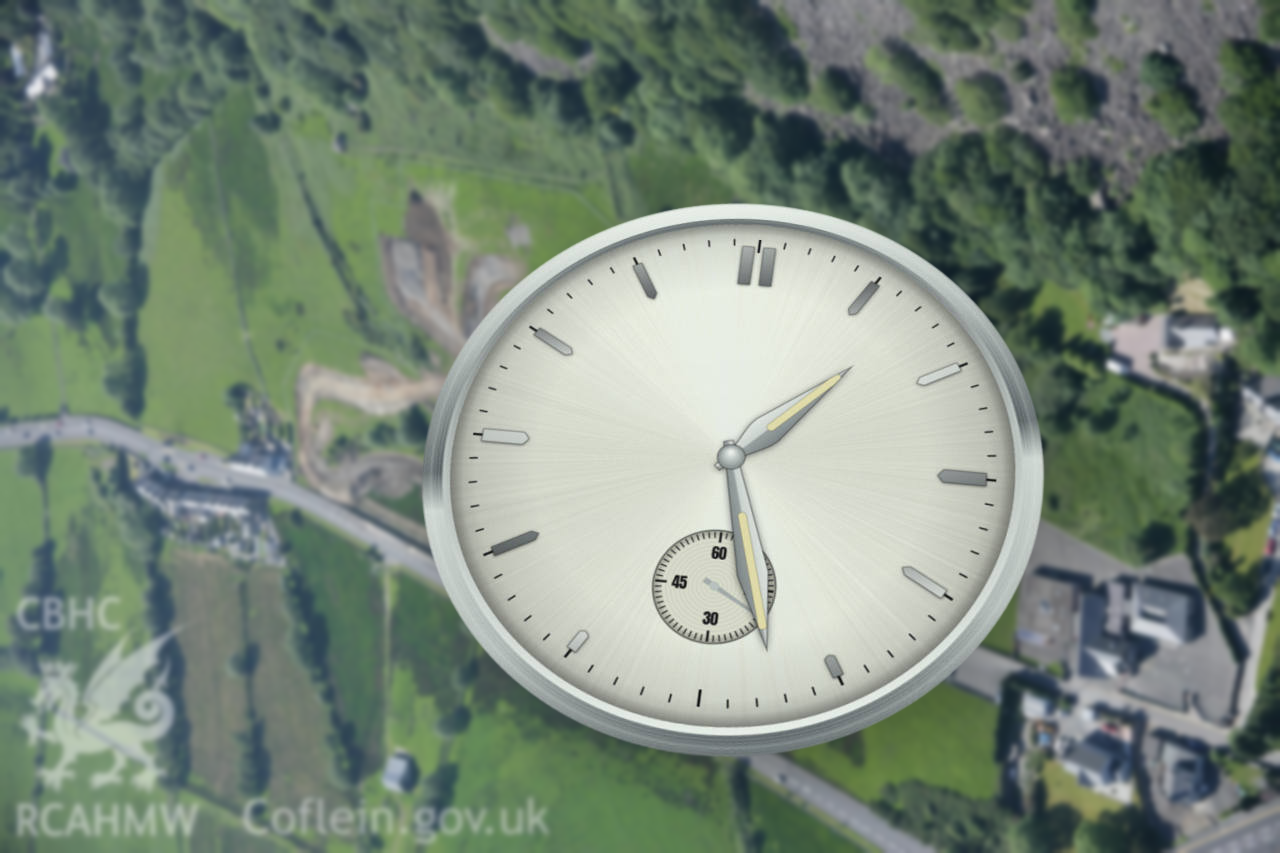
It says 1:27:20
